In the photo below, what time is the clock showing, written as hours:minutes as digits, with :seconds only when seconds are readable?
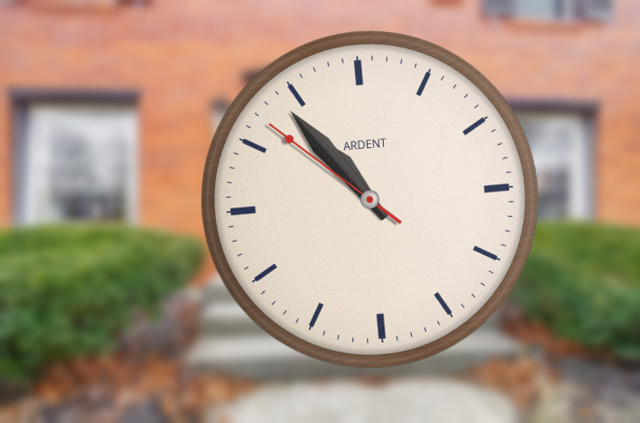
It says 10:53:52
